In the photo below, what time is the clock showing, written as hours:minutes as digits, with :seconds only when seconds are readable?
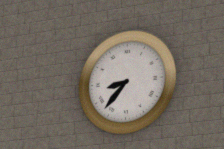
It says 8:37
